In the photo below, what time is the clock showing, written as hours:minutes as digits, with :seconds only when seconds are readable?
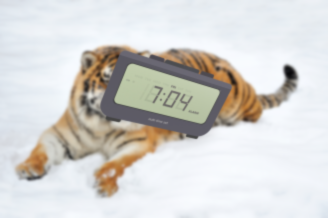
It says 7:04
